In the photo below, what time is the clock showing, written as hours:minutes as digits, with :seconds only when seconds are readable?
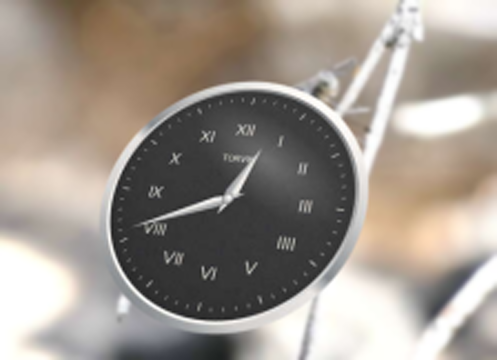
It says 12:41
